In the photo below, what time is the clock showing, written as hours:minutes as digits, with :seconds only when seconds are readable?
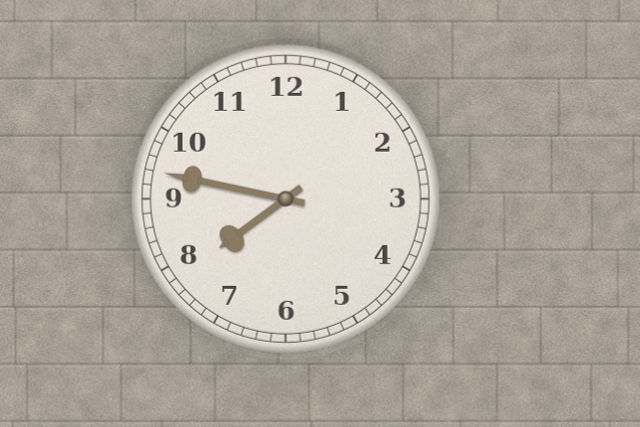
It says 7:47
